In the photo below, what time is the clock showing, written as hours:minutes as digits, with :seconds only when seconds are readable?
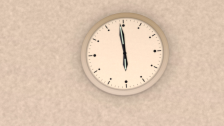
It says 5:59
